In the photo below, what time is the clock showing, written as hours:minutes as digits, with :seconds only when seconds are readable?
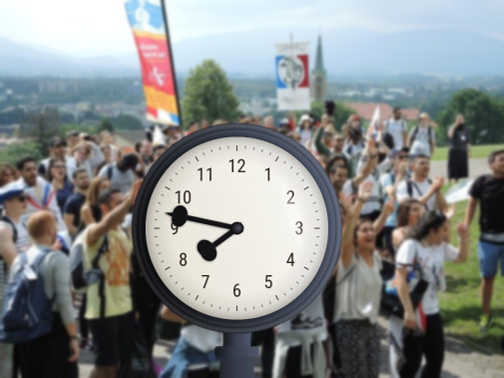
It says 7:47
